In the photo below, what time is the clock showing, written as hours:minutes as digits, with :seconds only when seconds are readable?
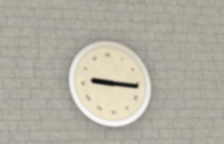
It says 9:16
